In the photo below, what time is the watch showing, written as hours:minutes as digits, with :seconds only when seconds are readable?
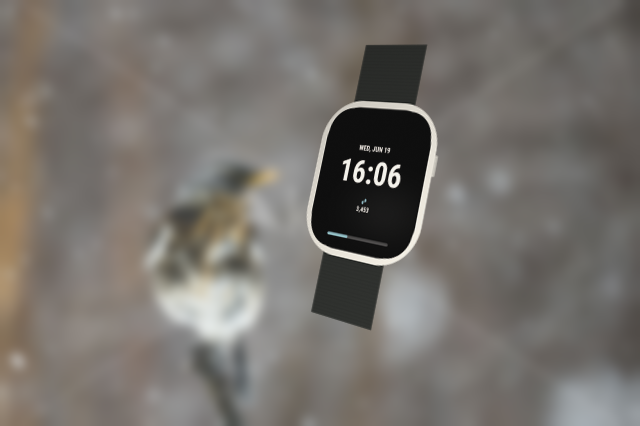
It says 16:06
